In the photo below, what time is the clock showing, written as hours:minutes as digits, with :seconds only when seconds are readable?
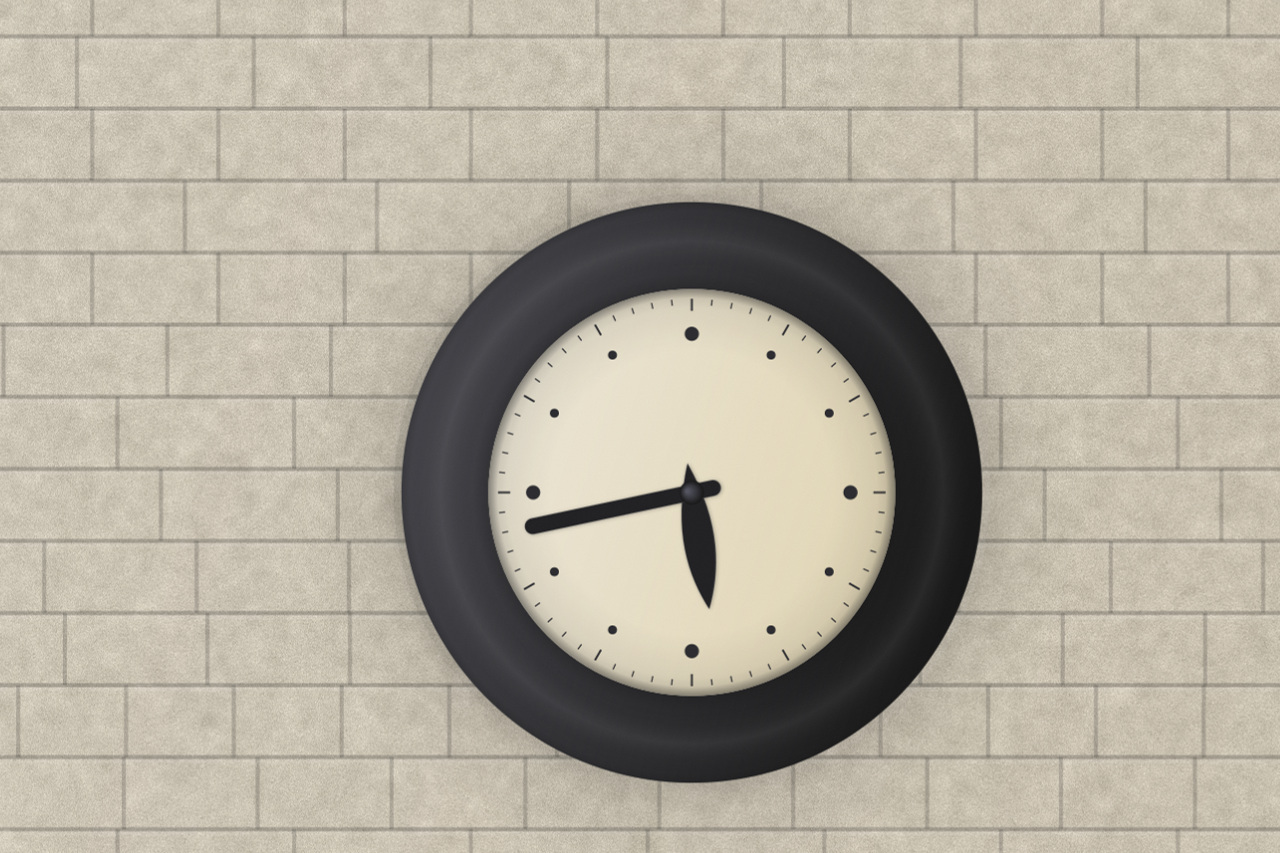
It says 5:43
